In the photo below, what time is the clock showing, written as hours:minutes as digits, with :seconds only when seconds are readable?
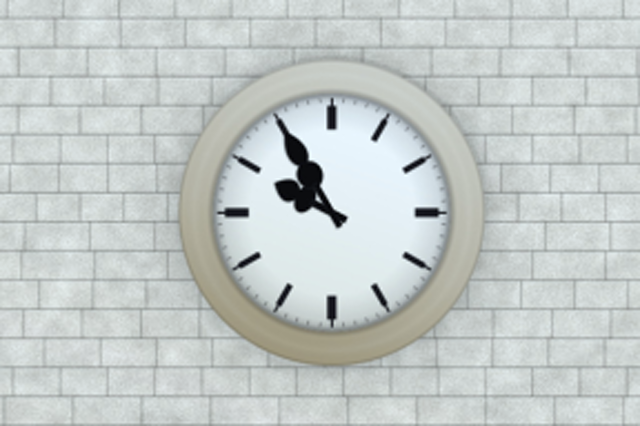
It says 9:55
